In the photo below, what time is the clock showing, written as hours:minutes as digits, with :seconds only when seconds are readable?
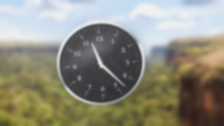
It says 11:23
